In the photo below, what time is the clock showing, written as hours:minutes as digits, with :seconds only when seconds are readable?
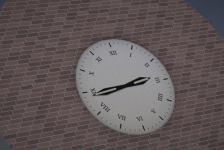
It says 2:44
